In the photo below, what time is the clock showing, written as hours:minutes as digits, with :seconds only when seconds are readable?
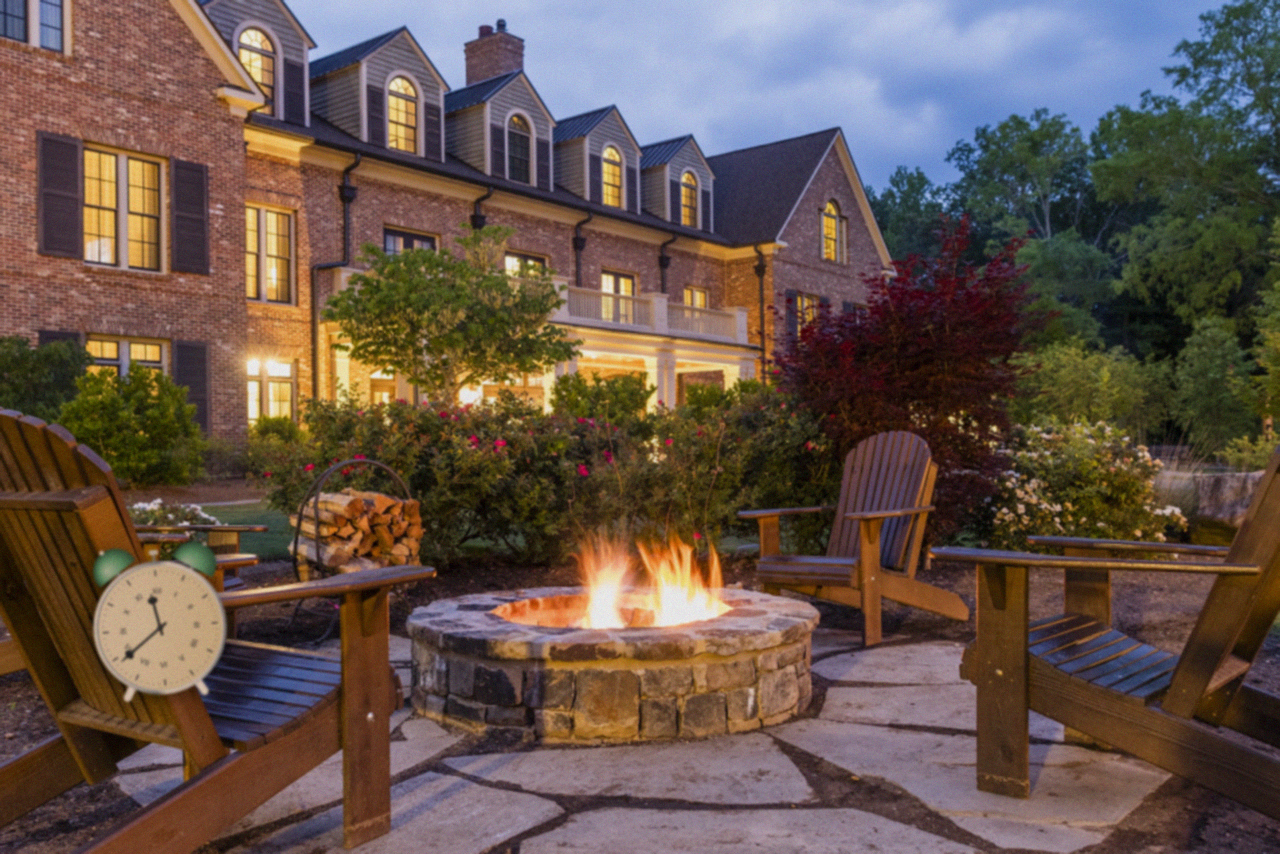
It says 11:39
